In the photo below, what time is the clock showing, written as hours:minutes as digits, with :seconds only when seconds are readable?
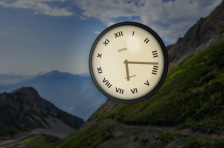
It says 6:18
